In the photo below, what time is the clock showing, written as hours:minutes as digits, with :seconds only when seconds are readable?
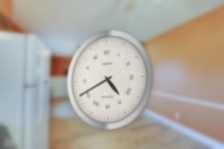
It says 4:41
